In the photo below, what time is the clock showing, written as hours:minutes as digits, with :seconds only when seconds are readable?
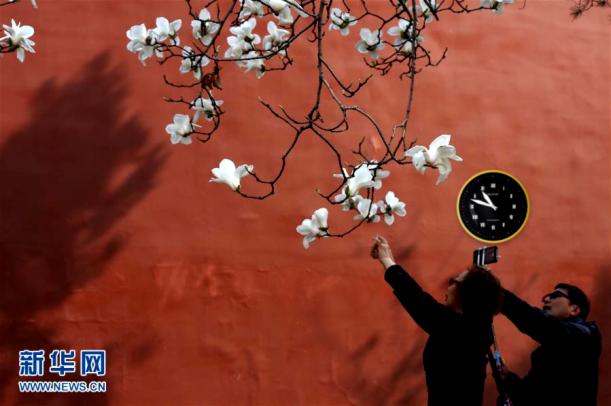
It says 10:48
